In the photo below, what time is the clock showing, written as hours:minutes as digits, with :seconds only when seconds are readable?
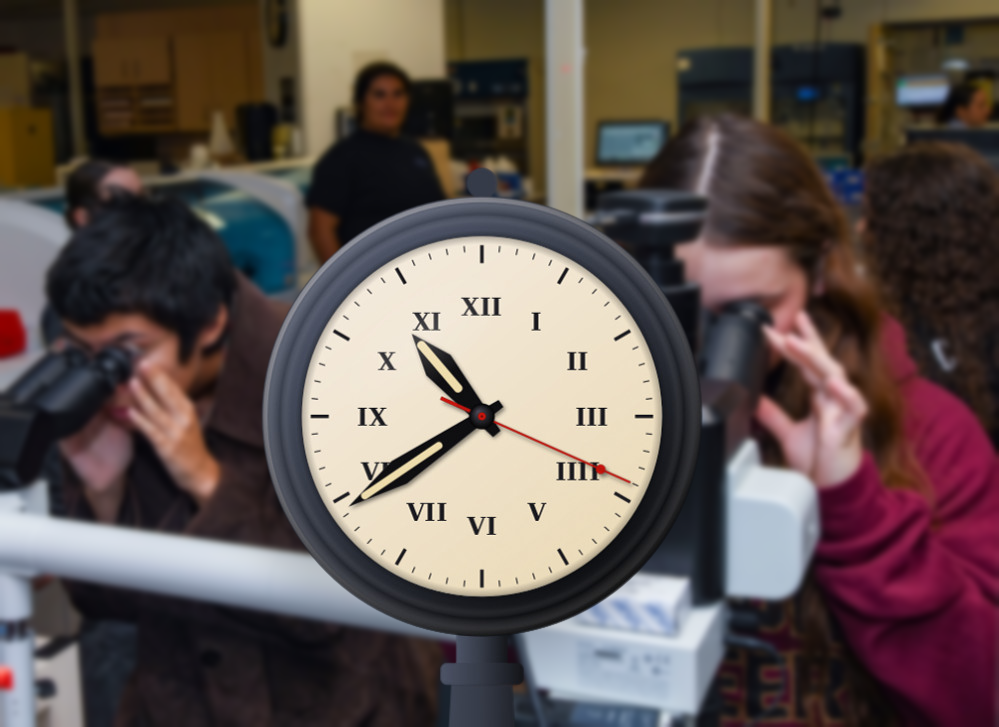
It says 10:39:19
